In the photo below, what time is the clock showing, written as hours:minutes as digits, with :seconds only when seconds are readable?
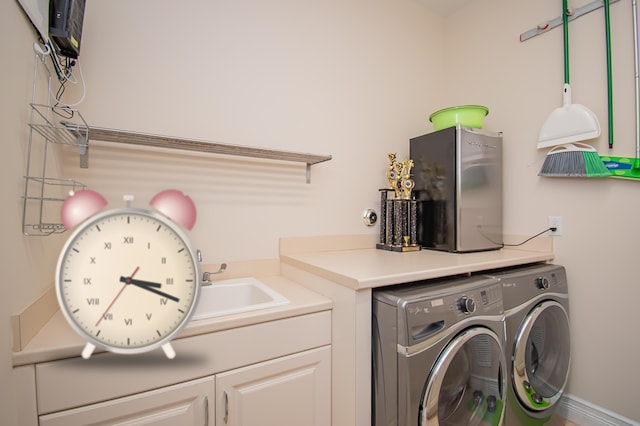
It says 3:18:36
